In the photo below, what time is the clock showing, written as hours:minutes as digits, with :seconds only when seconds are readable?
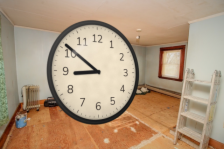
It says 8:51
